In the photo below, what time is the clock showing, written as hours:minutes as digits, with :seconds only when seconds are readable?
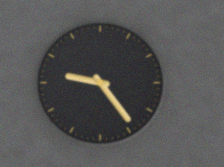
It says 9:24
